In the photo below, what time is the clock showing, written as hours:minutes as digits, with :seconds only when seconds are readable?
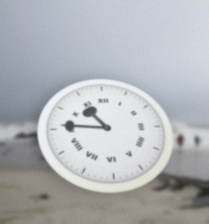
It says 10:46
